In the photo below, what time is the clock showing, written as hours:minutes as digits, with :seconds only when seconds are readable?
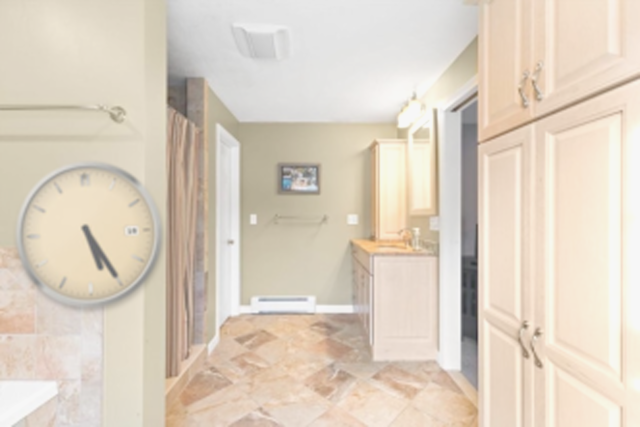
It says 5:25
